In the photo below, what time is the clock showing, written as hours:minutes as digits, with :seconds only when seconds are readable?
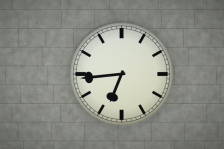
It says 6:44
